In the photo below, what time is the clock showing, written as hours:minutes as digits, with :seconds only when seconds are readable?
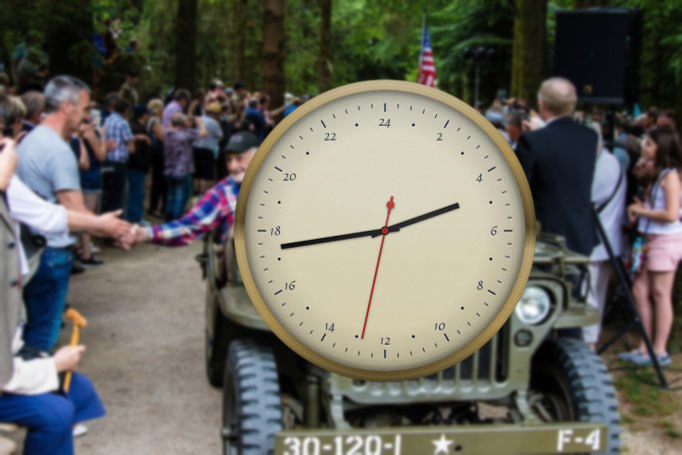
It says 4:43:32
